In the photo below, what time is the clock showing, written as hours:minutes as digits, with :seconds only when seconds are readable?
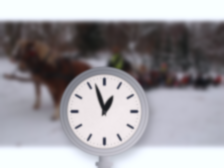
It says 12:57
